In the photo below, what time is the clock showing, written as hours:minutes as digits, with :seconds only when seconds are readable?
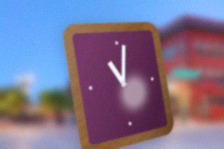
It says 11:02
